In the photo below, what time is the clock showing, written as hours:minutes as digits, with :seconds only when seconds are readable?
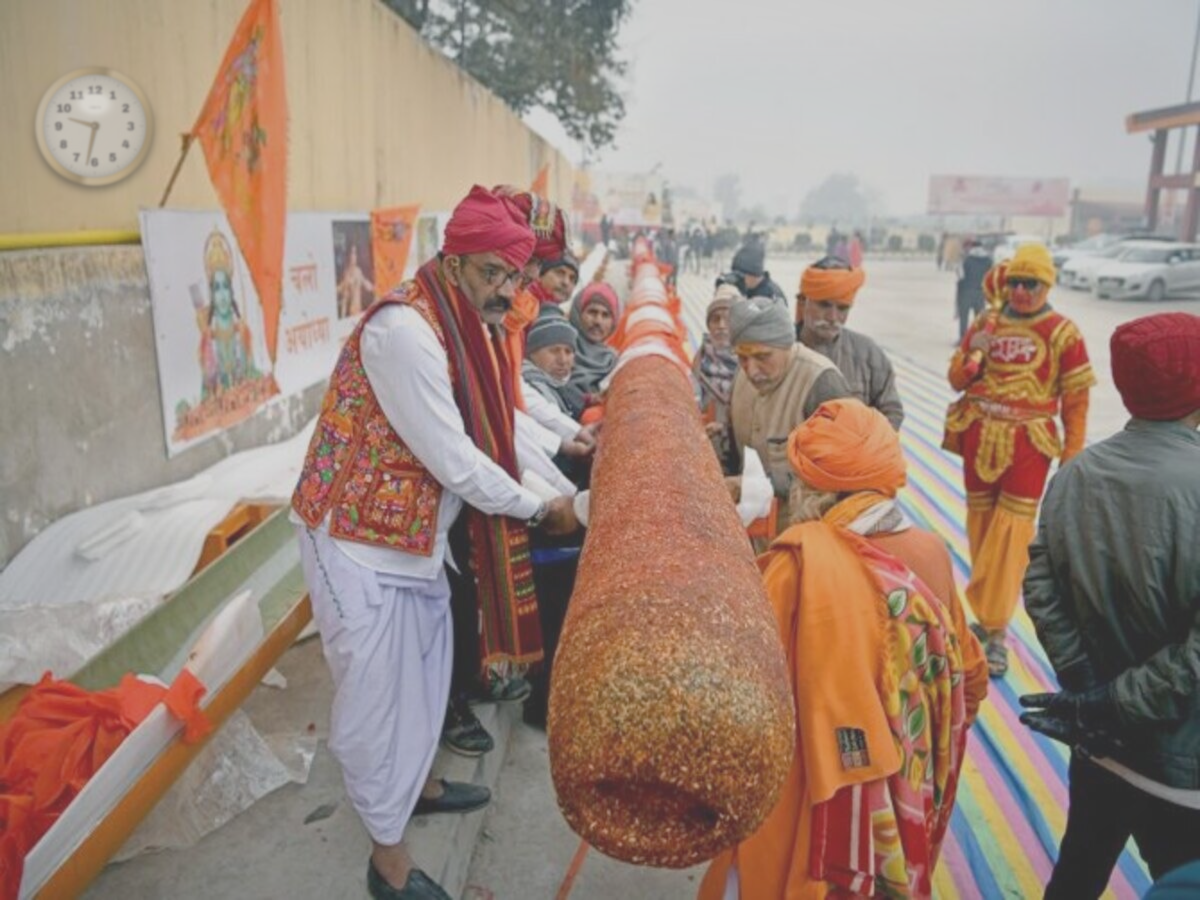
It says 9:32
